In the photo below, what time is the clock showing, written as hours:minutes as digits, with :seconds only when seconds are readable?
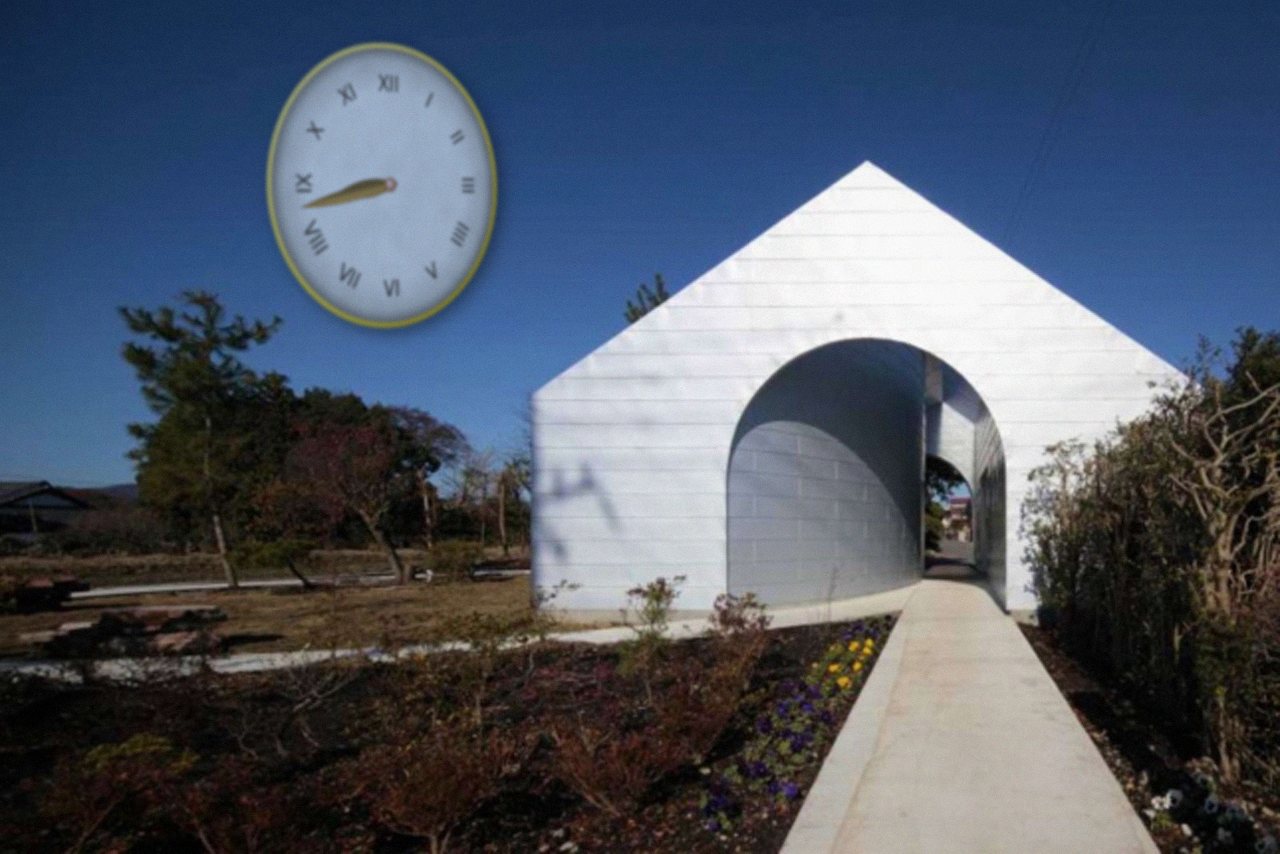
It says 8:43
